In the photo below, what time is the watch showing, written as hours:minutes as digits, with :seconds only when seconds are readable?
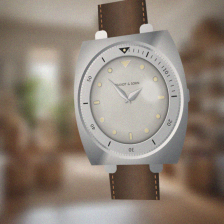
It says 1:53
